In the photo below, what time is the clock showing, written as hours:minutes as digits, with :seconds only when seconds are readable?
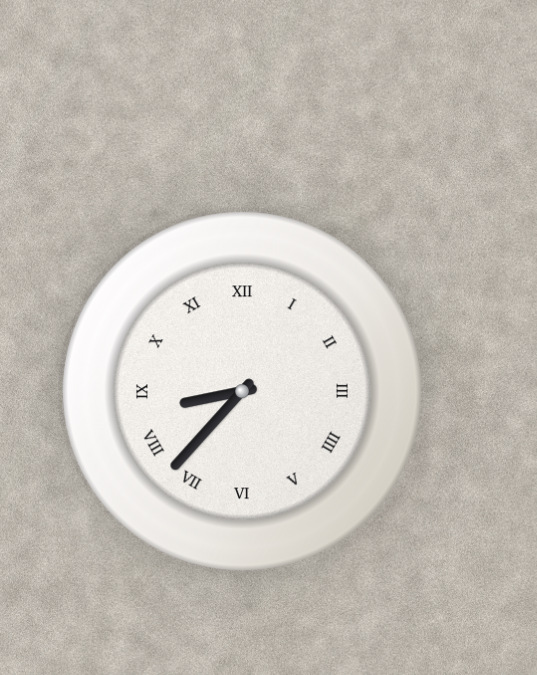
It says 8:37
